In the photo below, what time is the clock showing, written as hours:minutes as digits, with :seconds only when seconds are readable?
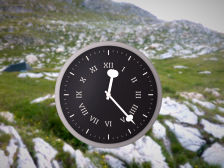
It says 12:23
